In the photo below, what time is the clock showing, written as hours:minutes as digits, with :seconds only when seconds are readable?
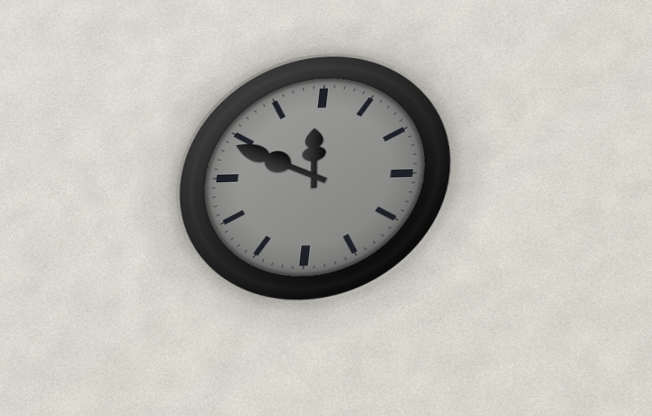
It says 11:49
